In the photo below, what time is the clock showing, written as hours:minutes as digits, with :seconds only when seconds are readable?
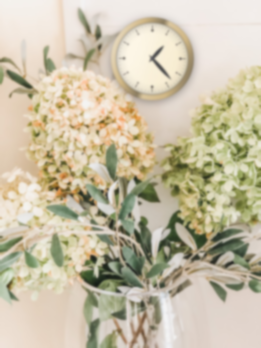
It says 1:23
